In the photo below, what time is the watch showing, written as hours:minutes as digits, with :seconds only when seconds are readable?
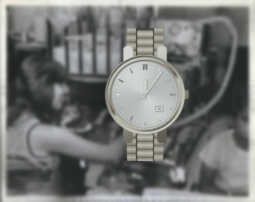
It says 12:06
